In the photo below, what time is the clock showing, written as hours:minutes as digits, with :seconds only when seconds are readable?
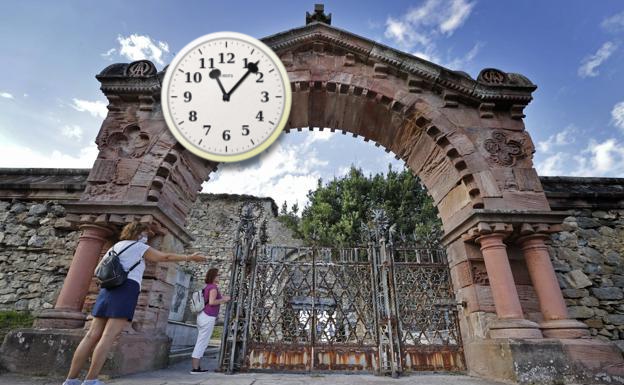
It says 11:07
